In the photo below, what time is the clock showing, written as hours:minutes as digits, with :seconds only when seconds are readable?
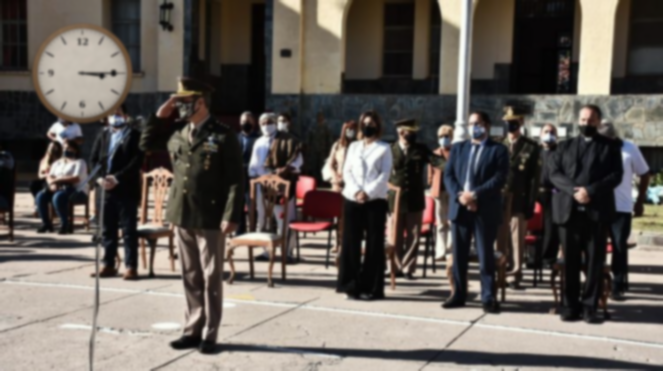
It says 3:15
